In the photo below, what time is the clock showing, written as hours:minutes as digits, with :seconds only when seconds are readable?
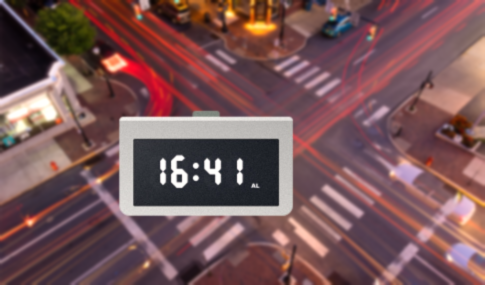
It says 16:41
